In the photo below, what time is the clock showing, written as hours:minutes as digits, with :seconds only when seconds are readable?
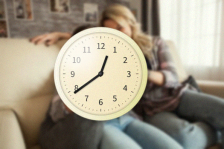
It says 12:39
